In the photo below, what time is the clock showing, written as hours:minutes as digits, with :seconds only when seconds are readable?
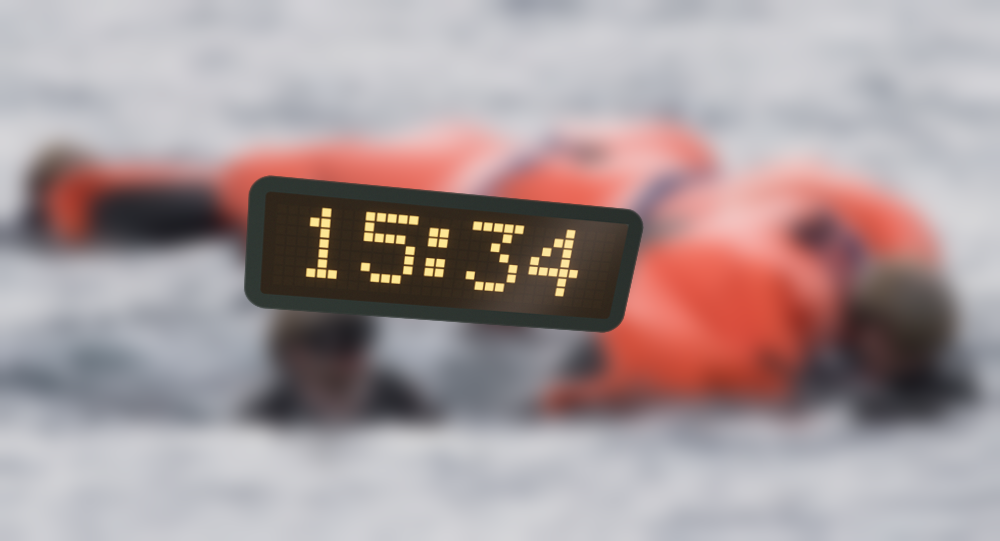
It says 15:34
